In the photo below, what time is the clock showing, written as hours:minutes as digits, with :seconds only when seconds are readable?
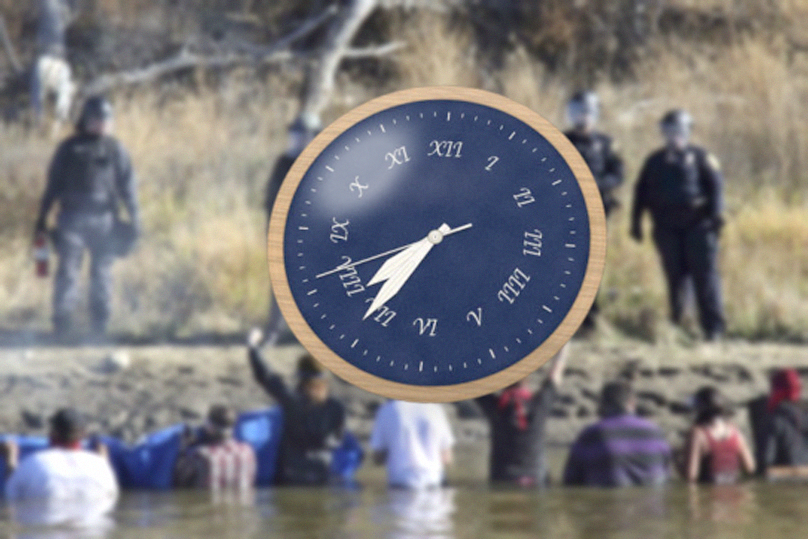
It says 7:35:41
